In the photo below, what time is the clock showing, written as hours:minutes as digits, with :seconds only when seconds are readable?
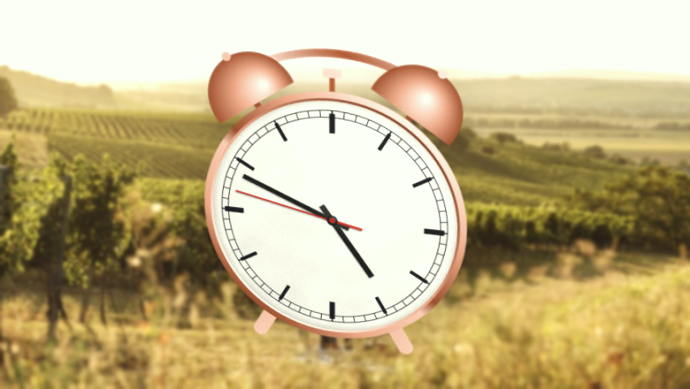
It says 4:48:47
